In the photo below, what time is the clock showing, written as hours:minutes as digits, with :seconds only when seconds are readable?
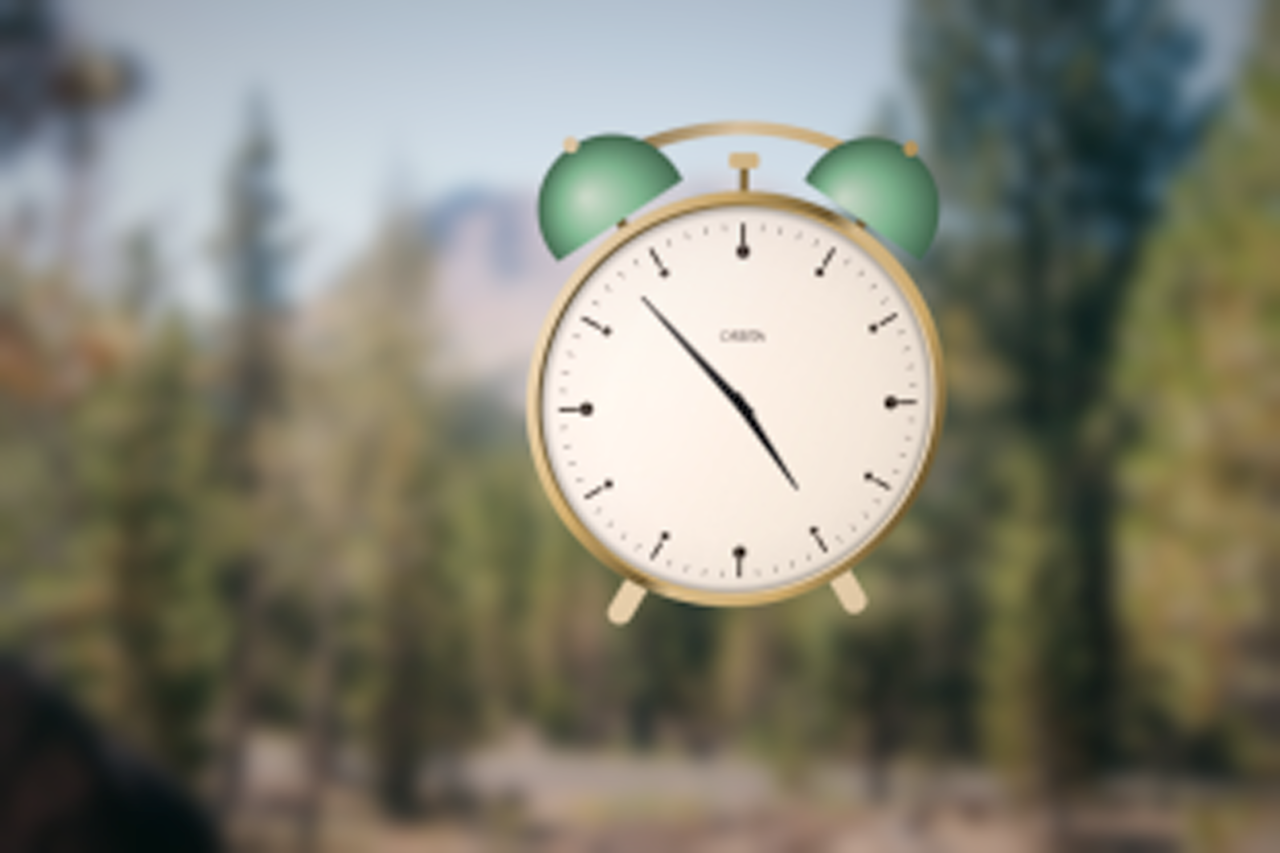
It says 4:53
